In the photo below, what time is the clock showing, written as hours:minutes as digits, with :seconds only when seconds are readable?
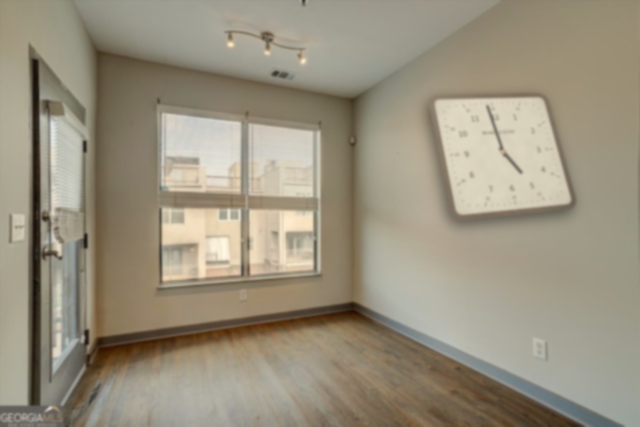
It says 4:59
